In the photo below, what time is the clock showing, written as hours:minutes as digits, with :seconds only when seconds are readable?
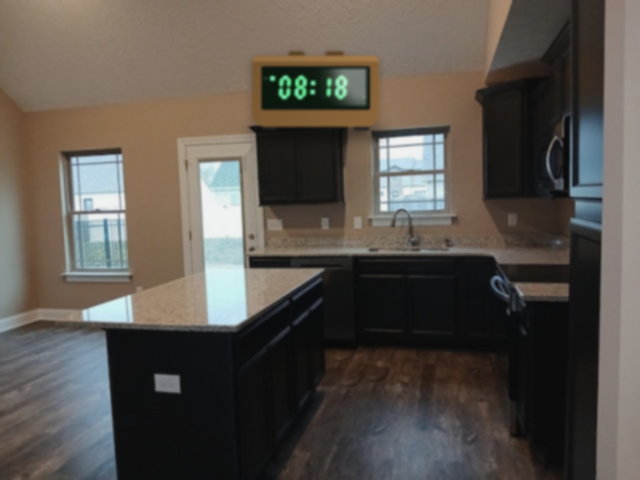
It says 8:18
